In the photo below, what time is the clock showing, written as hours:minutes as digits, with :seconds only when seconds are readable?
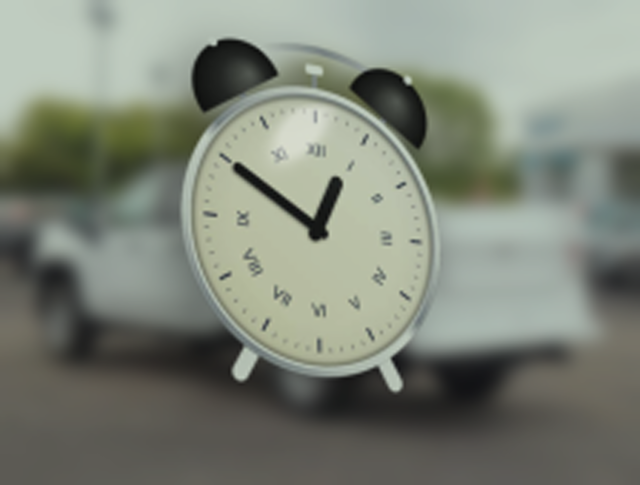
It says 12:50
